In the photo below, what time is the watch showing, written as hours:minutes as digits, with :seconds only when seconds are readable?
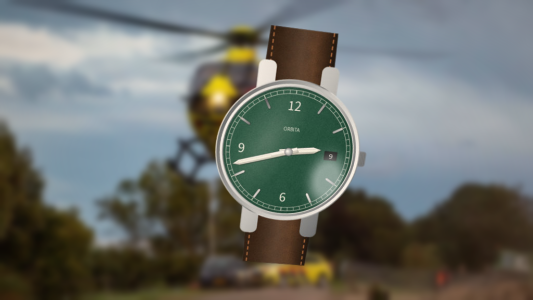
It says 2:42
